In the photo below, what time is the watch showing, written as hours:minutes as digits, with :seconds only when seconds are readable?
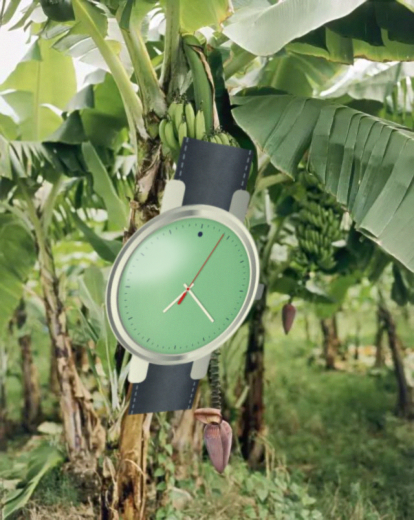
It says 7:22:04
